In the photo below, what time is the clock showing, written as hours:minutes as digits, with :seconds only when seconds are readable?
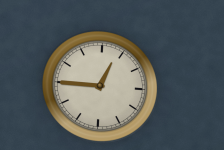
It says 12:45
